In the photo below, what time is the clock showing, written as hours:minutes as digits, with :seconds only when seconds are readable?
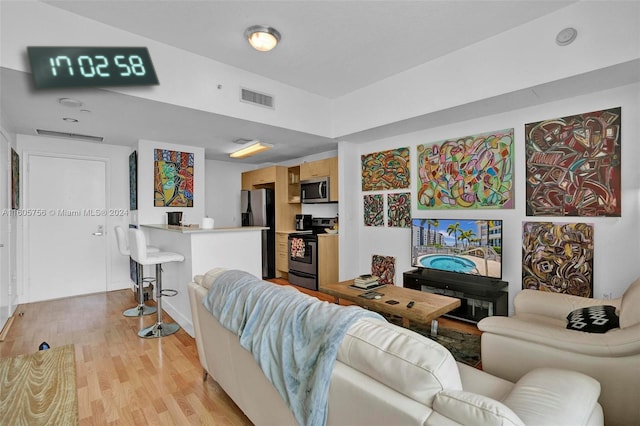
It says 17:02:58
